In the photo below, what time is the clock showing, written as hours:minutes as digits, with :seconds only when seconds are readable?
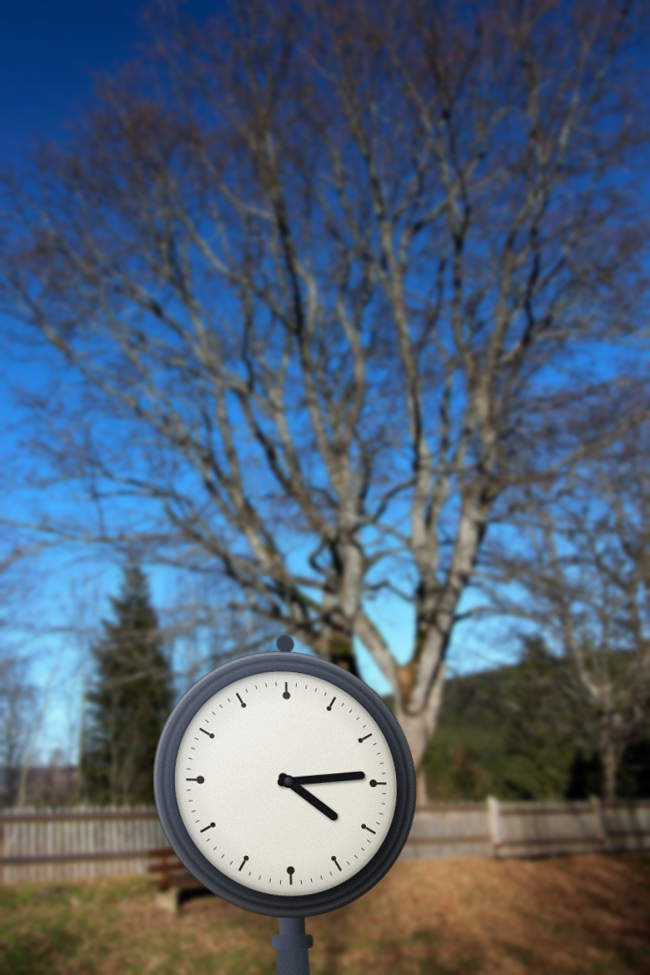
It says 4:14
